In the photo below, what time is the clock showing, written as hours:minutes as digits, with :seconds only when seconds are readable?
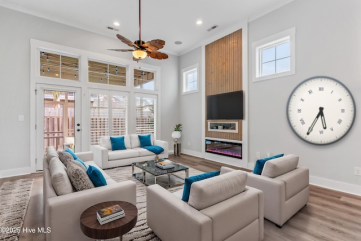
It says 5:35
